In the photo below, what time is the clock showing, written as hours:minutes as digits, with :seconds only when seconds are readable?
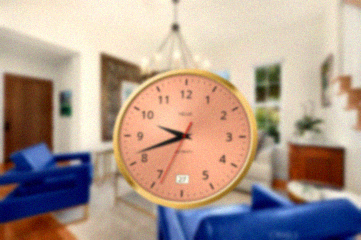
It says 9:41:34
